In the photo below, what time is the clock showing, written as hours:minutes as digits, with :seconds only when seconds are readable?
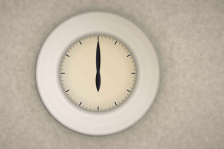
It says 6:00
